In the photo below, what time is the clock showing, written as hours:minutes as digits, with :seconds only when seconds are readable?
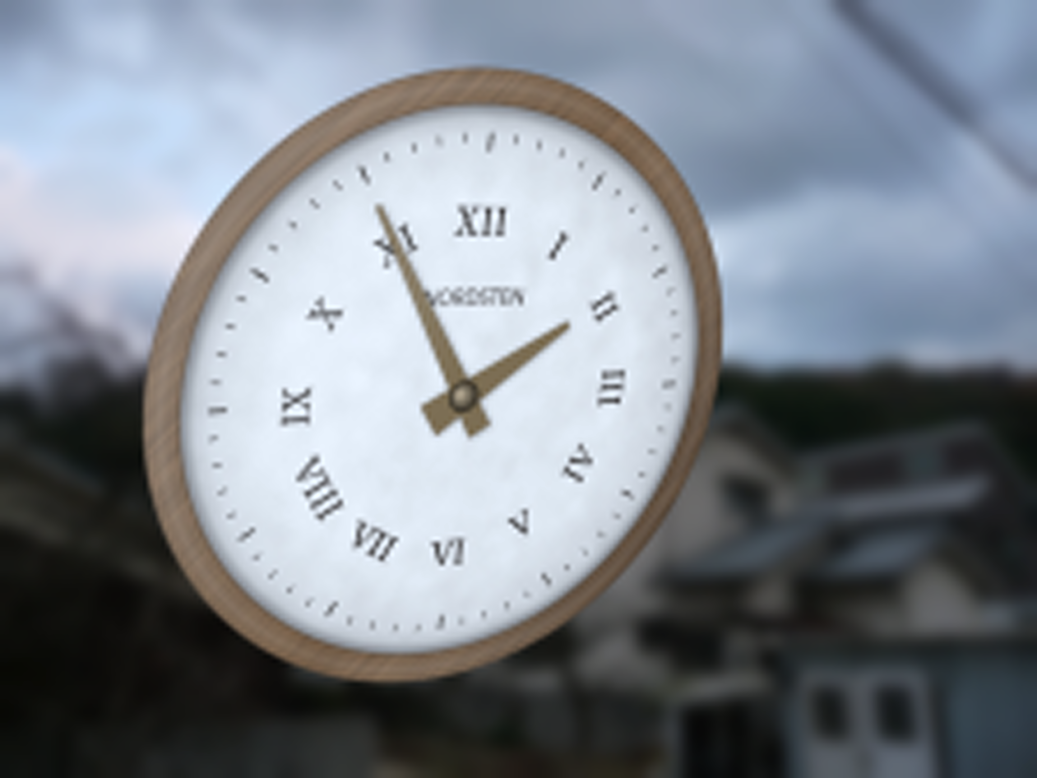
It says 1:55
